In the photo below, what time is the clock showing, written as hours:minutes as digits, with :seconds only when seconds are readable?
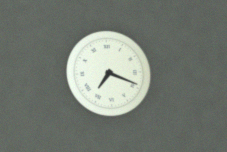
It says 7:19
